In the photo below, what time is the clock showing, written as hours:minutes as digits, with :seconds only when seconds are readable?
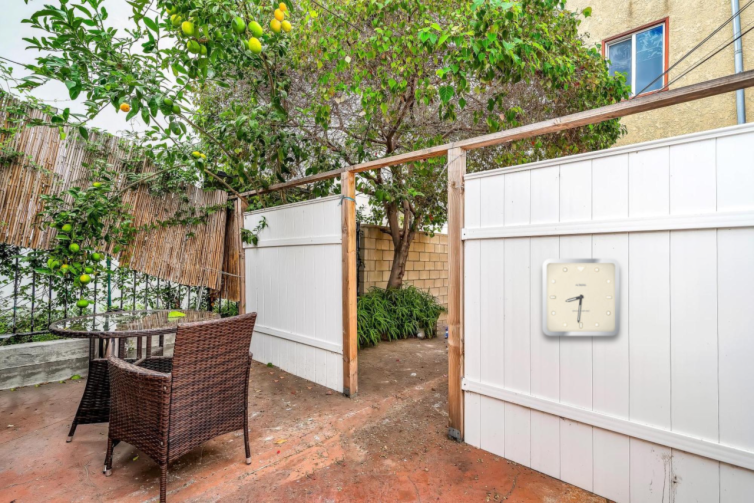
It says 8:31
